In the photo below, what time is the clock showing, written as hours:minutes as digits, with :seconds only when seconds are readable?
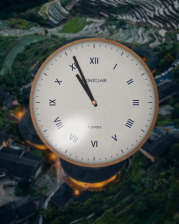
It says 10:56
